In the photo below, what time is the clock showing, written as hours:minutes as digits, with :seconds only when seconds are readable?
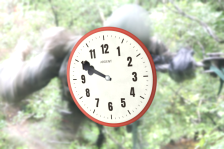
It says 9:50
